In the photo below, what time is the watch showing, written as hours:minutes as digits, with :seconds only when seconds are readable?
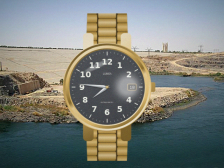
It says 7:46
